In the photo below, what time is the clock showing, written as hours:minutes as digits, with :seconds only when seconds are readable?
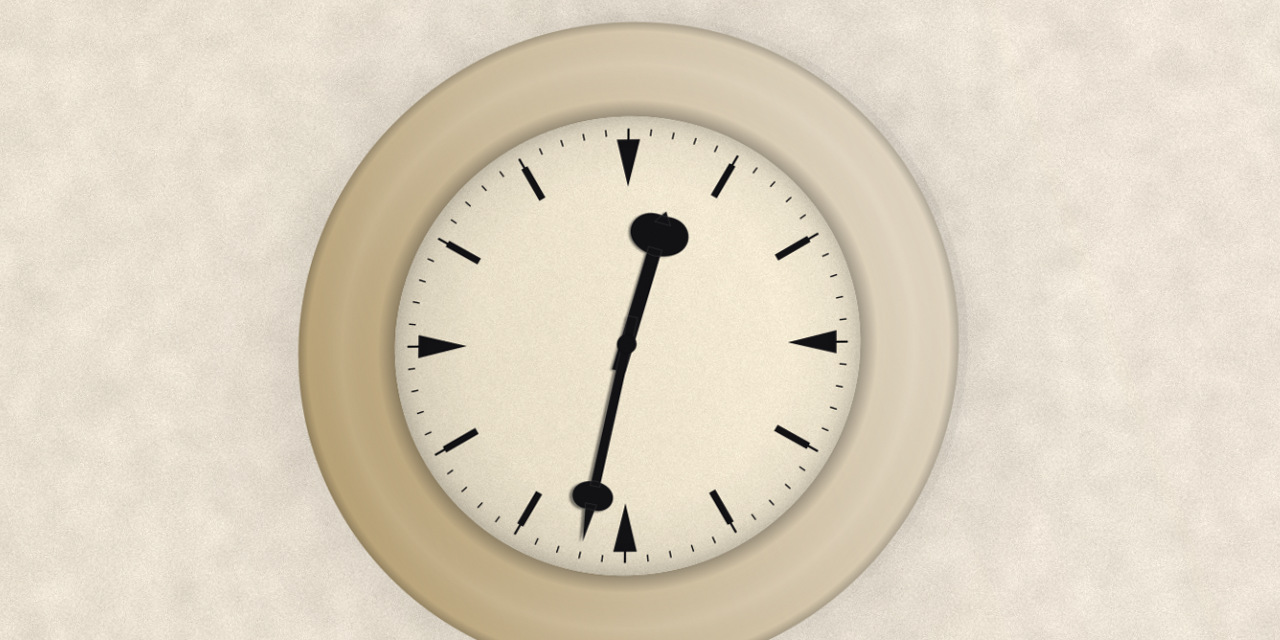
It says 12:32
